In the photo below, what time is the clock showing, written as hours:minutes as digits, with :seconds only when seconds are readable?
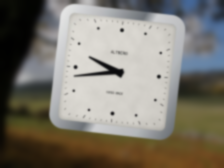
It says 9:43
